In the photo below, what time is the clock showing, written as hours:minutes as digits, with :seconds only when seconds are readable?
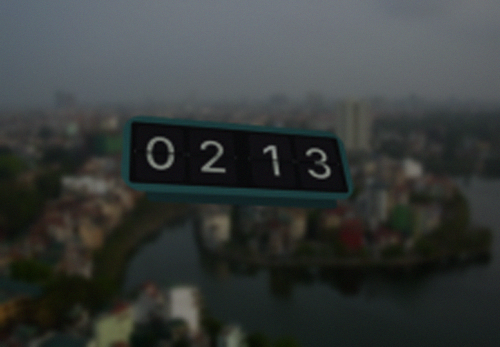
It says 2:13
